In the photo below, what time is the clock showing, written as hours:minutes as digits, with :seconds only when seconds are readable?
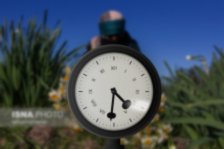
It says 4:31
